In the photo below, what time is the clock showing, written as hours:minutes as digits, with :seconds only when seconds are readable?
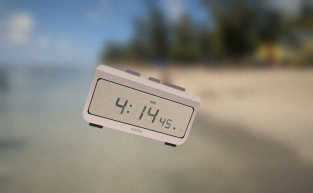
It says 4:14:45
